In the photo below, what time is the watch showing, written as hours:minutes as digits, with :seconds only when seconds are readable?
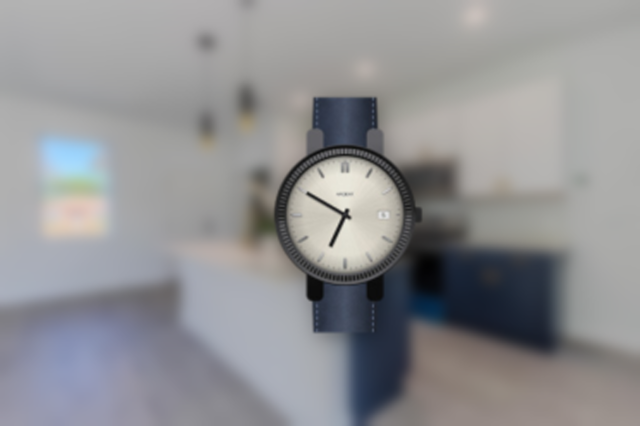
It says 6:50
